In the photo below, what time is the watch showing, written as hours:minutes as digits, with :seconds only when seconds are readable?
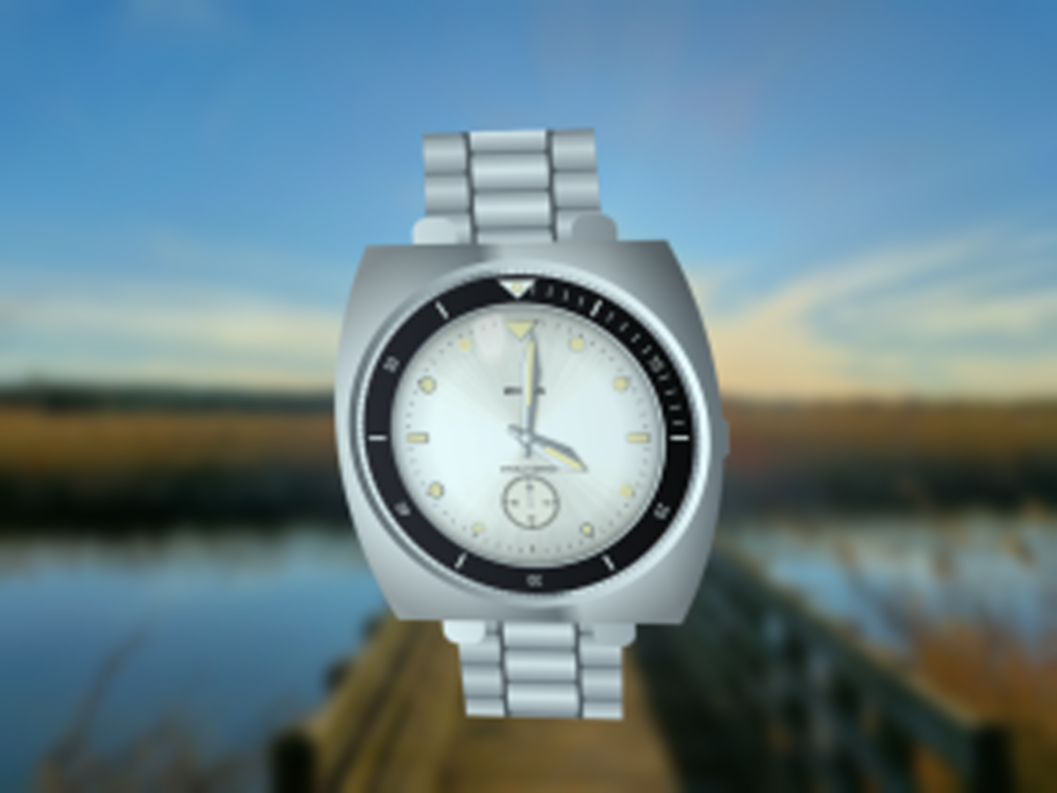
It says 4:01
